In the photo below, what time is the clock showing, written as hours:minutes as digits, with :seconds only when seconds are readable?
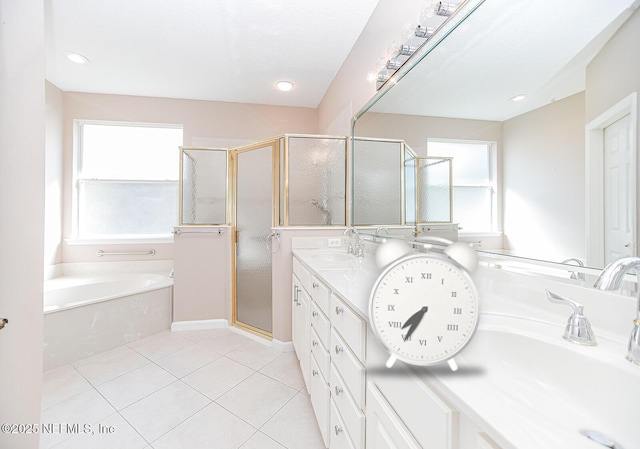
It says 7:35
